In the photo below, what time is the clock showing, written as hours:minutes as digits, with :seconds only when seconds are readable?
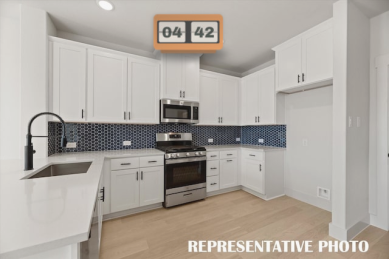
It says 4:42
